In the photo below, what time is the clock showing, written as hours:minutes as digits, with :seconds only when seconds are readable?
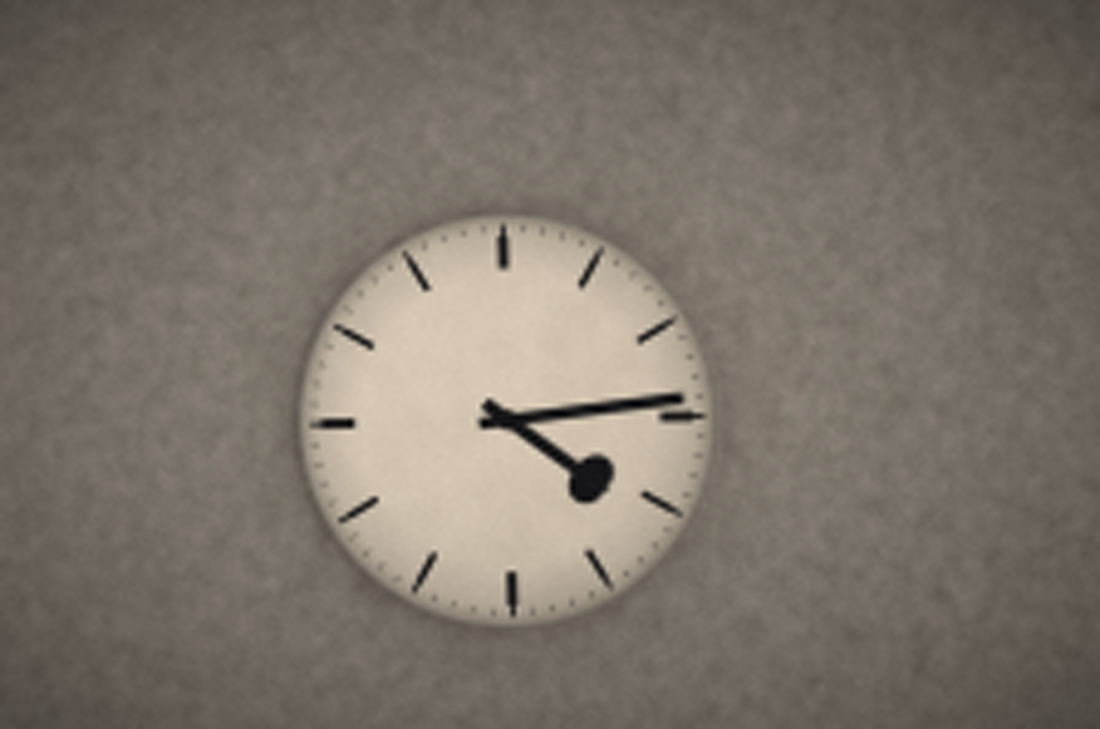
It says 4:14
